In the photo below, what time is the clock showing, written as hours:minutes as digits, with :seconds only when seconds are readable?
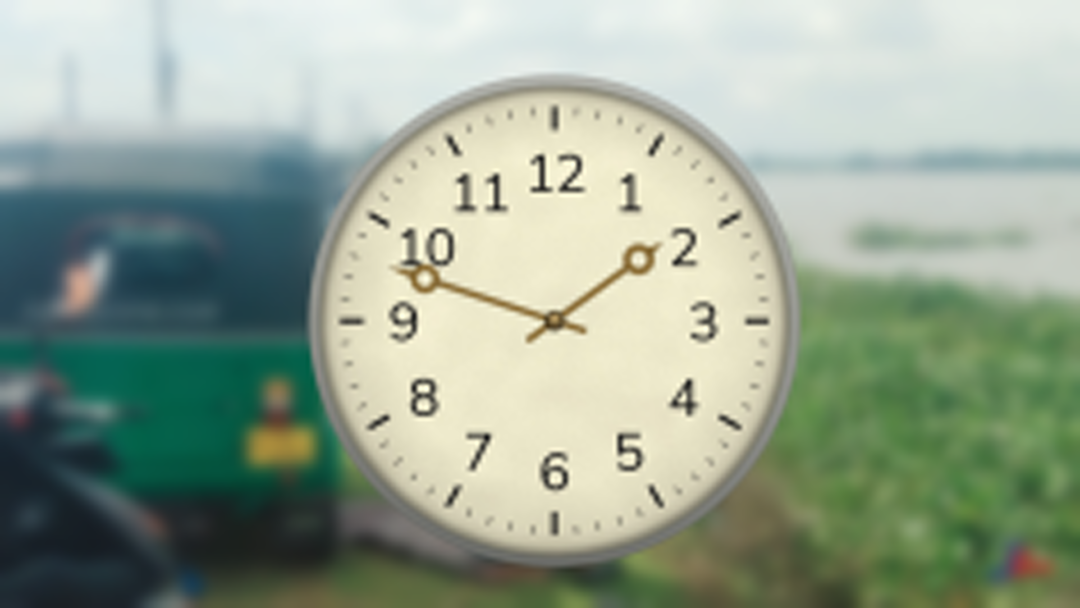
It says 1:48
